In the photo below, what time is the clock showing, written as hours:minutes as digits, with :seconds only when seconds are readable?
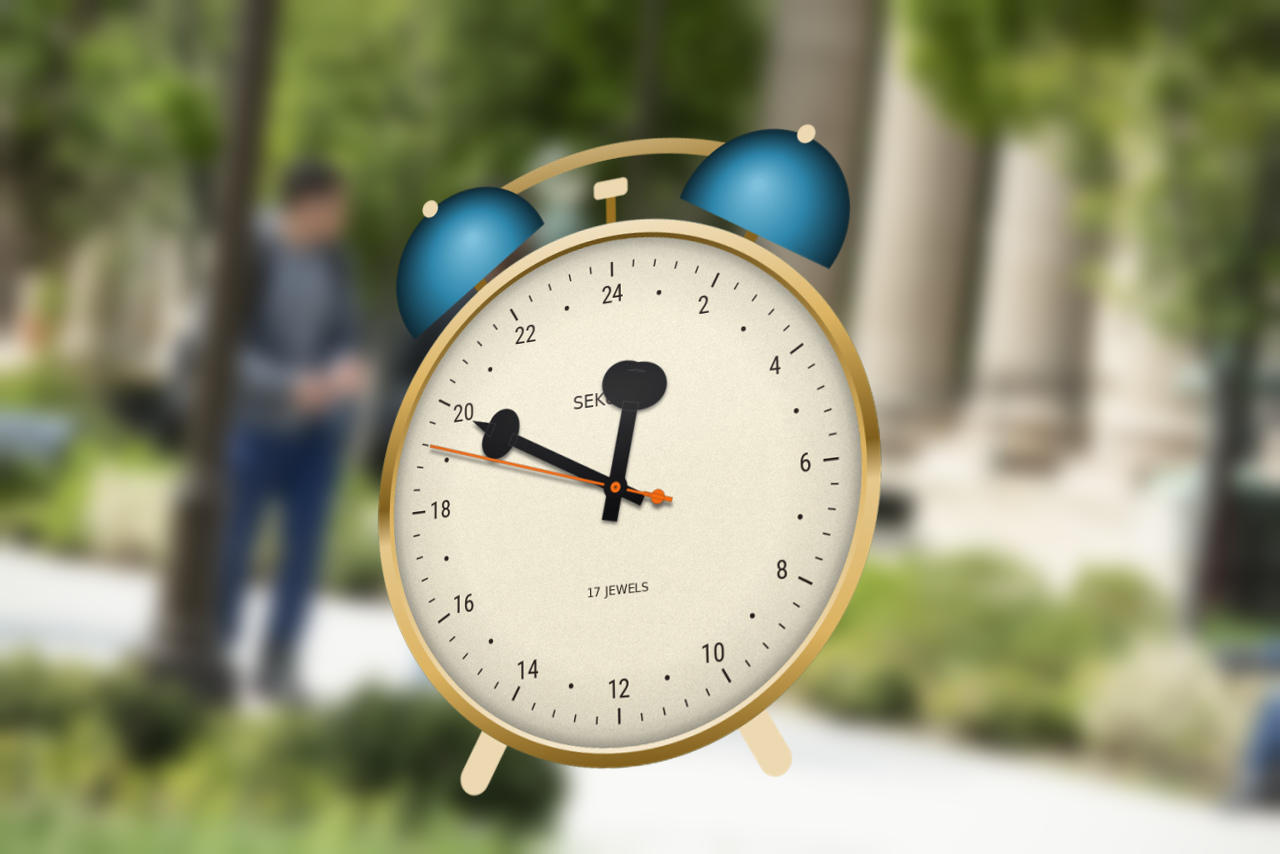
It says 0:49:48
